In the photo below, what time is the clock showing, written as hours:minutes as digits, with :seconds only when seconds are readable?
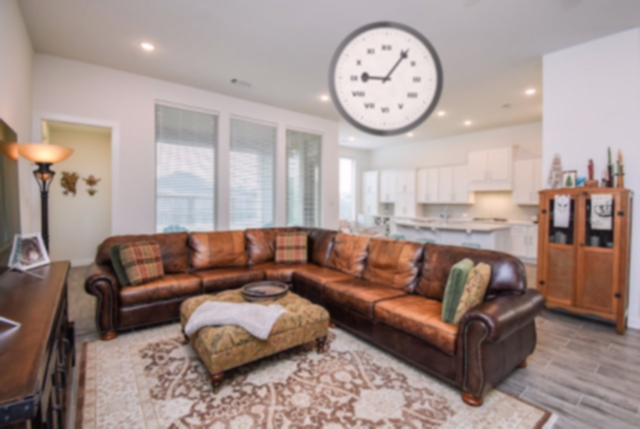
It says 9:06
